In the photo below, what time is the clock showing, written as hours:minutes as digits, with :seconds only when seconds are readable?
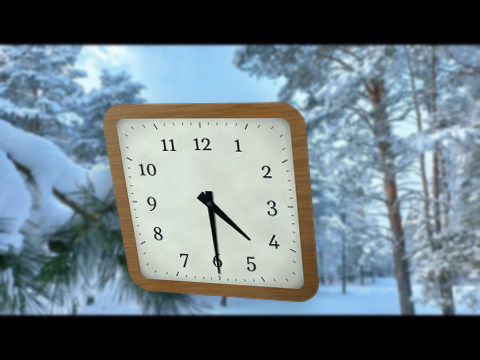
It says 4:30
